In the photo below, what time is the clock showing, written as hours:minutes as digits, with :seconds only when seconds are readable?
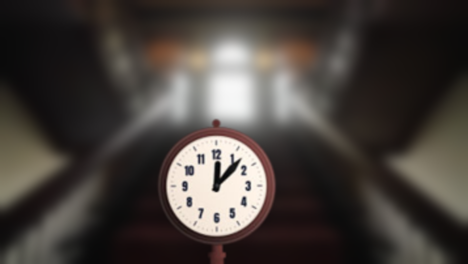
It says 12:07
